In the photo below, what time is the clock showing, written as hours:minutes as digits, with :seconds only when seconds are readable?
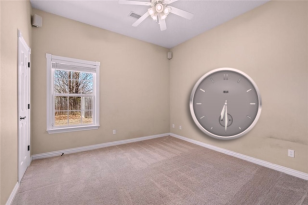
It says 6:30
